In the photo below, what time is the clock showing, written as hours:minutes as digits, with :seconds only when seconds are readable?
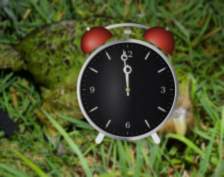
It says 11:59
